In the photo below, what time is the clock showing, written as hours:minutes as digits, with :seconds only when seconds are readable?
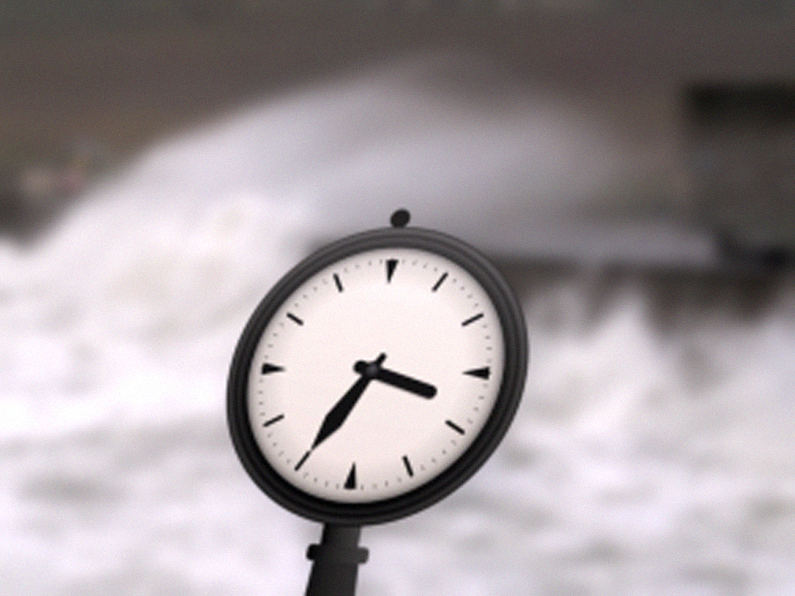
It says 3:35
